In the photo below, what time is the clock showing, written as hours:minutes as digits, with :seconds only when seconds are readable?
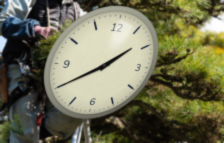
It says 1:40
